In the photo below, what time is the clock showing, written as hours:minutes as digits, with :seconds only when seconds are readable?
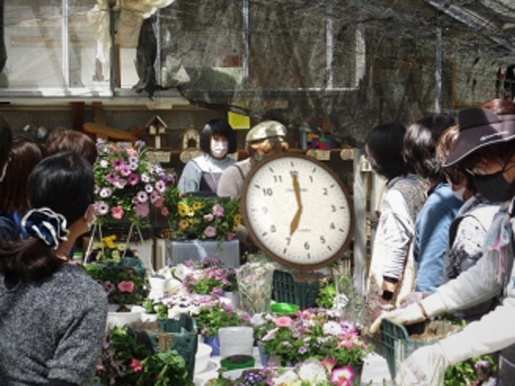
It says 7:00
